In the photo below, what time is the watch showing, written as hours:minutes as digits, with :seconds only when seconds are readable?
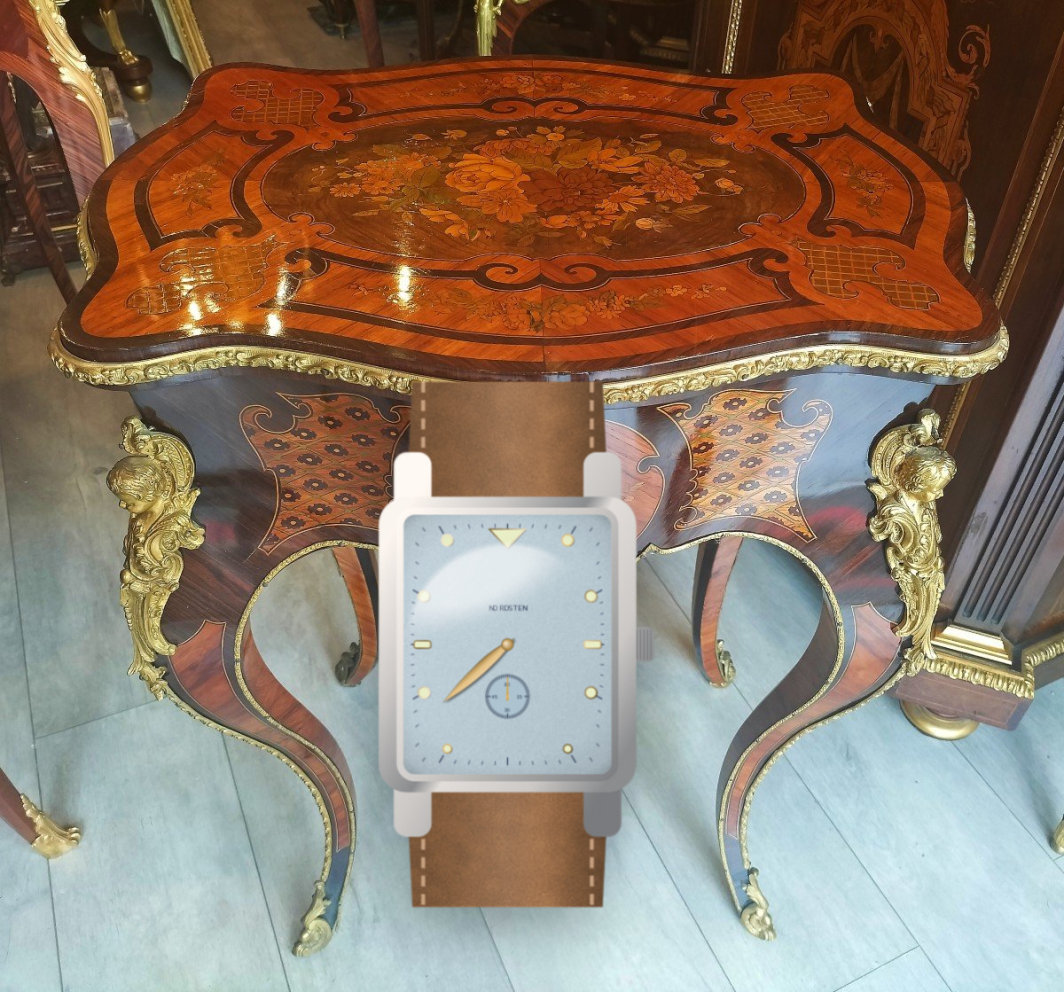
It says 7:38
